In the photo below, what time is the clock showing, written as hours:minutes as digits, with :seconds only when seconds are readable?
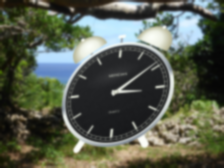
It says 3:09
